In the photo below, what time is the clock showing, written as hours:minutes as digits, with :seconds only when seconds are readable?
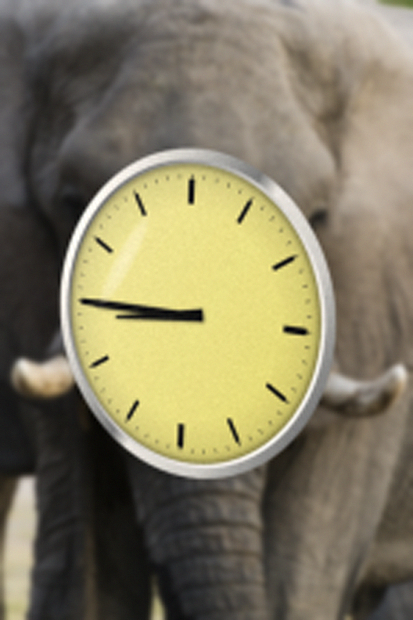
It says 8:45
